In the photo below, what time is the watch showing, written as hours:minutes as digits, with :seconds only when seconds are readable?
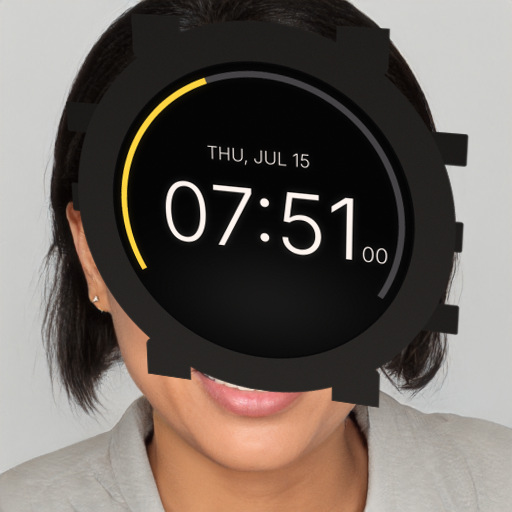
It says 7:51:00
